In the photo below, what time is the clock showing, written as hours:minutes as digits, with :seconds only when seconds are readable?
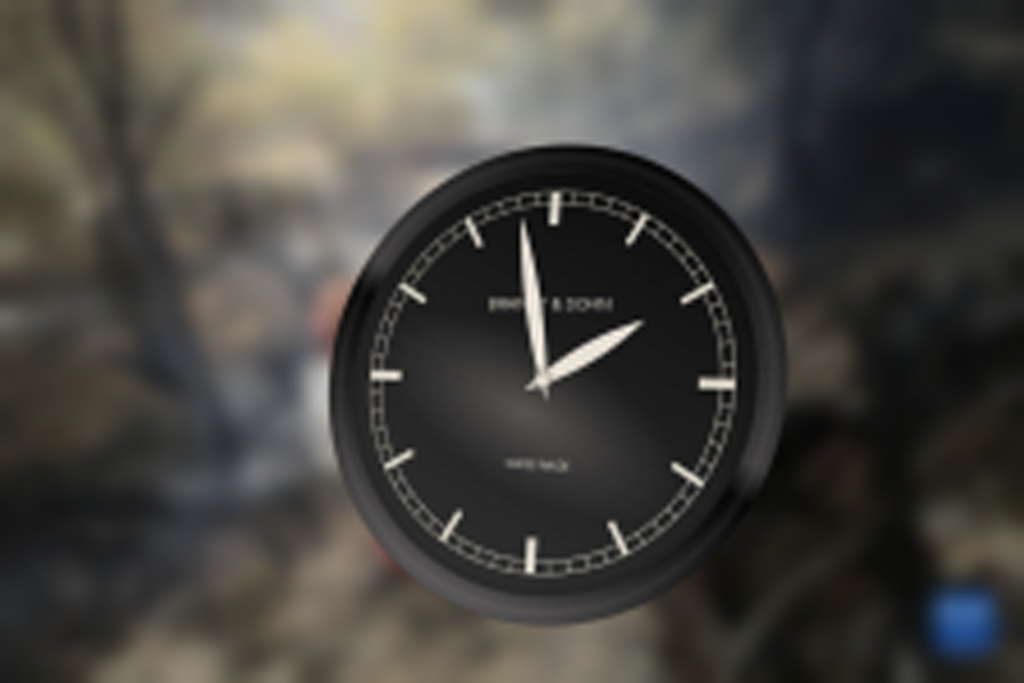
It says 1:58
